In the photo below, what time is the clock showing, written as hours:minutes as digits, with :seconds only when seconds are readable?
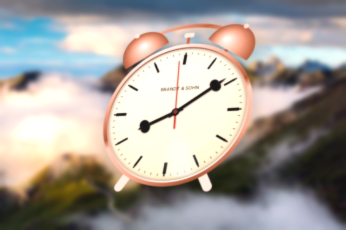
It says 8:08:59
